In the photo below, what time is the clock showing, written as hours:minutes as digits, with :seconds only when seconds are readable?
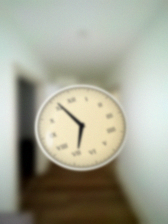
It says 6:56
